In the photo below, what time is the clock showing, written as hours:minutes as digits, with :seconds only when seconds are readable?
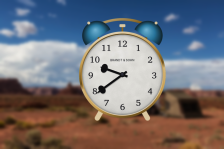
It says 9:39
